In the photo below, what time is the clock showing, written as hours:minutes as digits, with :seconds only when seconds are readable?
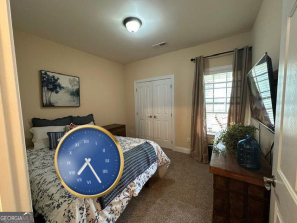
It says 7:25
